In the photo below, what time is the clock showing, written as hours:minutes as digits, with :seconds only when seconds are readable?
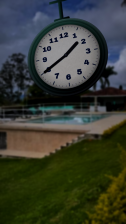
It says 1:40
